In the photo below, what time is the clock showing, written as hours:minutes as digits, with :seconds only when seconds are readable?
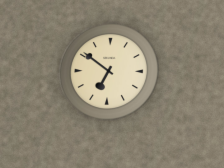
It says 6:51
